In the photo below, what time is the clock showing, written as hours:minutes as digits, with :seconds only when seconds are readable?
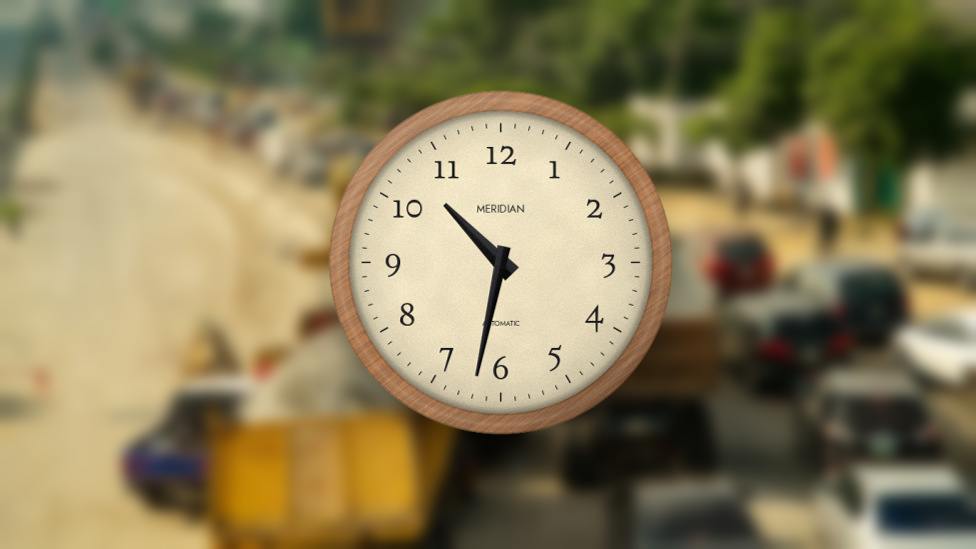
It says 10:32
